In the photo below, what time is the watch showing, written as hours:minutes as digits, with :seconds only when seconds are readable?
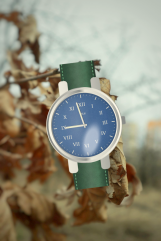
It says 8:58
